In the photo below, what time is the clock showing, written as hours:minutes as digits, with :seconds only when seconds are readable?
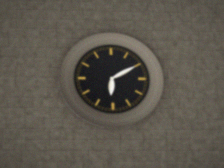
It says 6:10
